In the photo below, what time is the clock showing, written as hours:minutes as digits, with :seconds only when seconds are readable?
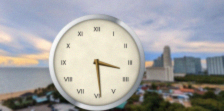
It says 3:29
